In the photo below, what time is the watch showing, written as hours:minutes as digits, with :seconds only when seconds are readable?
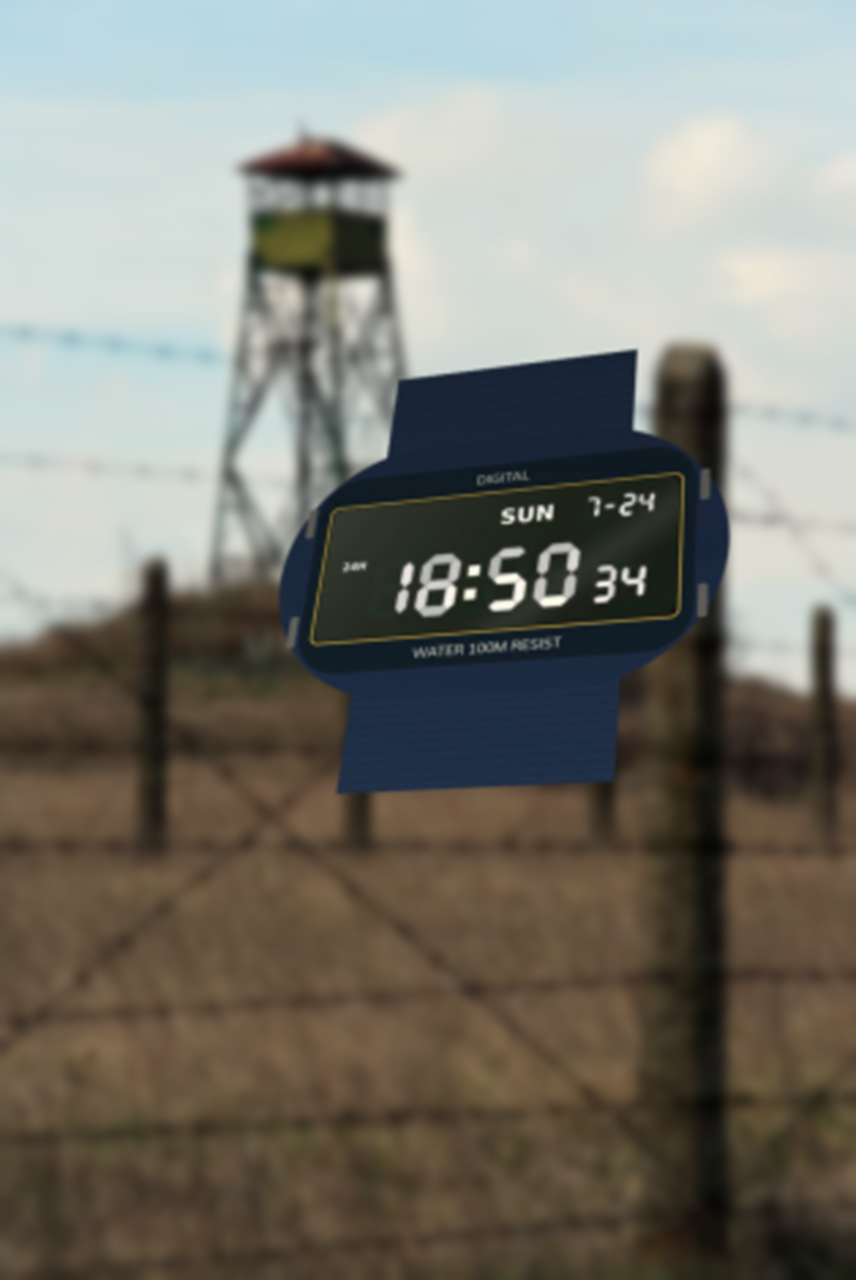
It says 18:50:34
